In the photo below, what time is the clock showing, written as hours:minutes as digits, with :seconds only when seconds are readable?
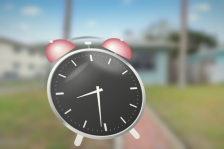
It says 8:31
